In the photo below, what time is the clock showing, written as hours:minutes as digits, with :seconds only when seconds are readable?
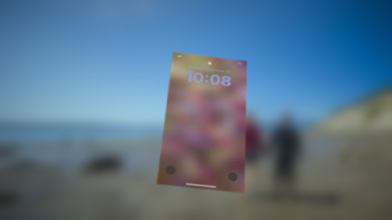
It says 10:08
